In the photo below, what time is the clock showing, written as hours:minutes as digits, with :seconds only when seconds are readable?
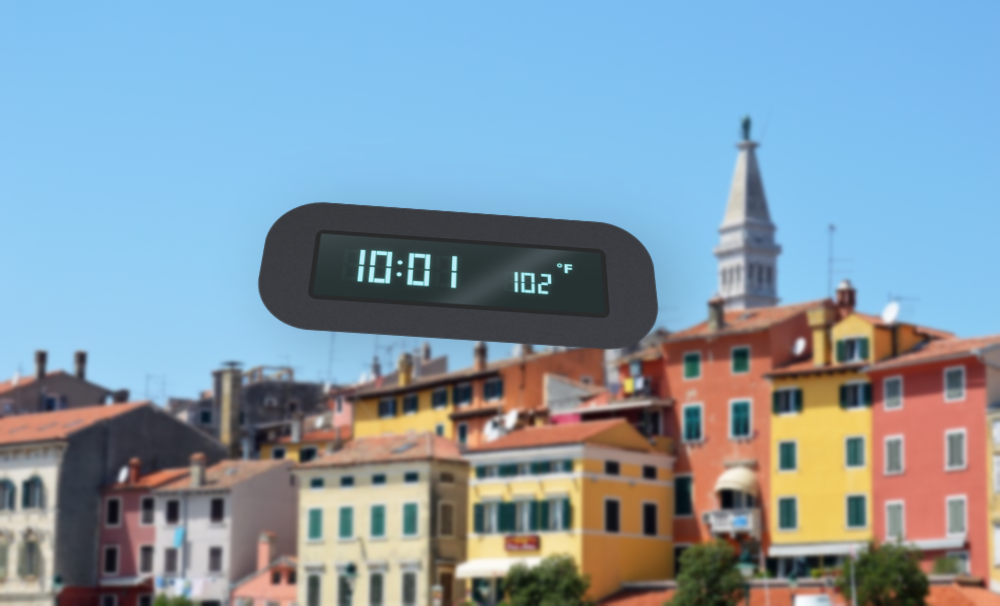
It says 10:01
